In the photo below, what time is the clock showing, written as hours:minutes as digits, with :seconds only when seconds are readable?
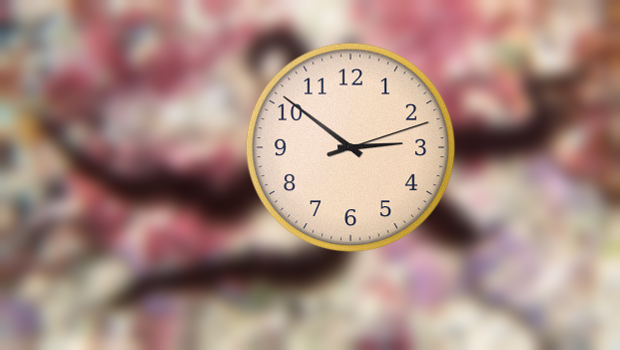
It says 2:51:12
